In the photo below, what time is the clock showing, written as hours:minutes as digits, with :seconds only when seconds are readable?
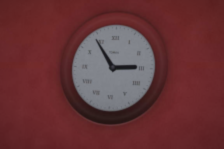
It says 2:54
